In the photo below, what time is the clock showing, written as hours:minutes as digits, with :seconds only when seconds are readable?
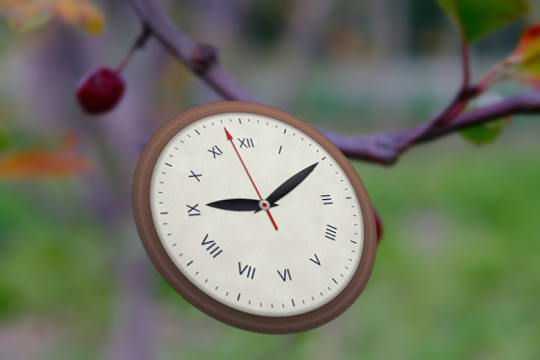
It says 9:09:58
